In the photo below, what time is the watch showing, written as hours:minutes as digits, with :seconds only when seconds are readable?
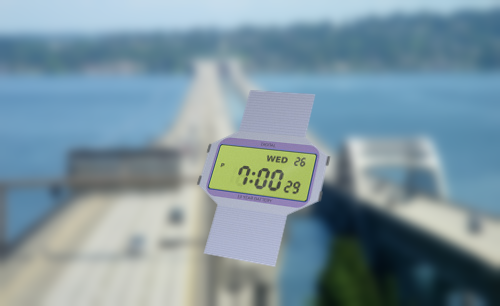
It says 7:00:29
